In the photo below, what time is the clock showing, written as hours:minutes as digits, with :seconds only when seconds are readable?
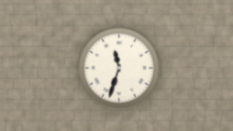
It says 11:33
